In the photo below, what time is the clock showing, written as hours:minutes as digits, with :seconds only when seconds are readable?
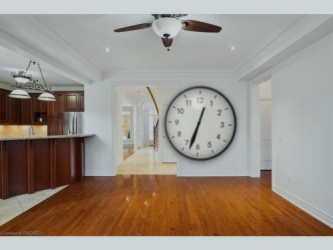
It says 12:33
